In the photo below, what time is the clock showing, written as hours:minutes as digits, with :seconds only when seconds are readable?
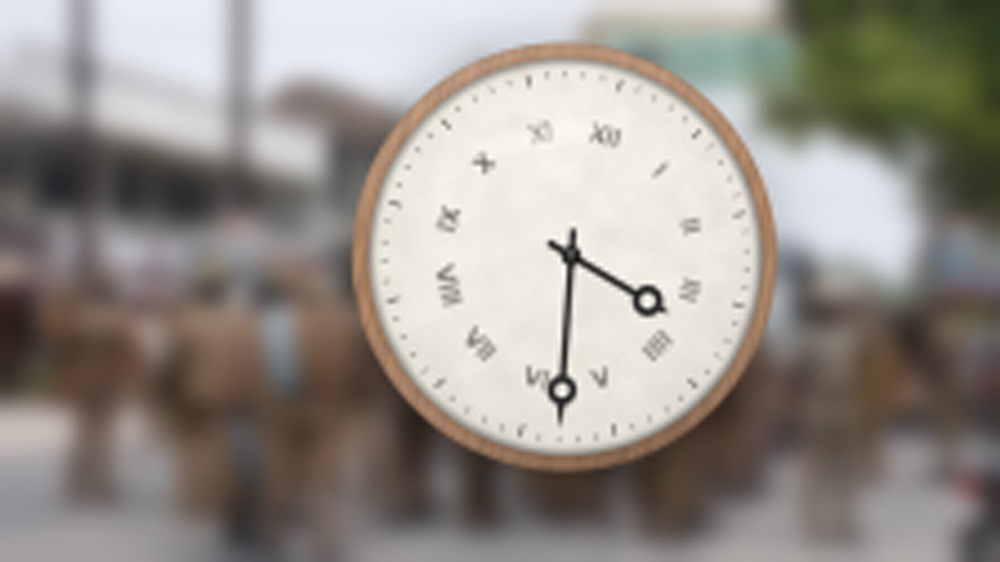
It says 3:28
